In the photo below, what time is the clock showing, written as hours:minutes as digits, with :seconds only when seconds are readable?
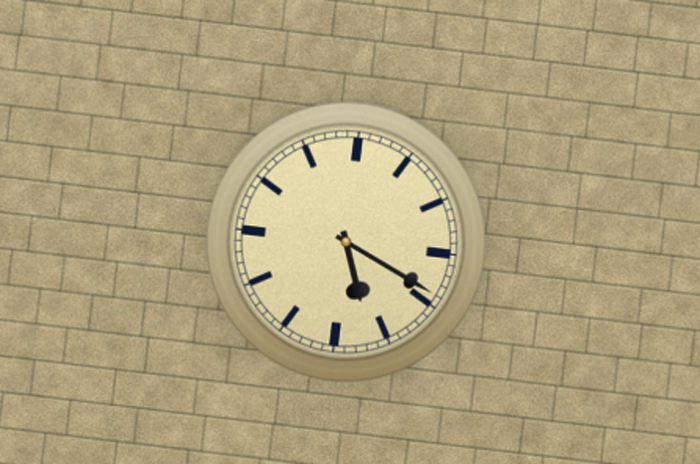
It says 5:19
